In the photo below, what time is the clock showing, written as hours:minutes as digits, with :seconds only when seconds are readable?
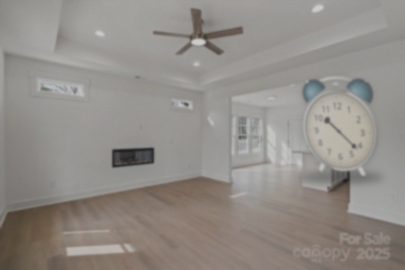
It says 10:22
